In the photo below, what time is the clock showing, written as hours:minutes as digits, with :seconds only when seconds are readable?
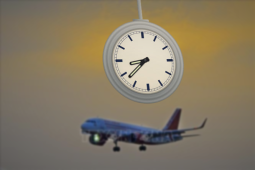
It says 8:38
